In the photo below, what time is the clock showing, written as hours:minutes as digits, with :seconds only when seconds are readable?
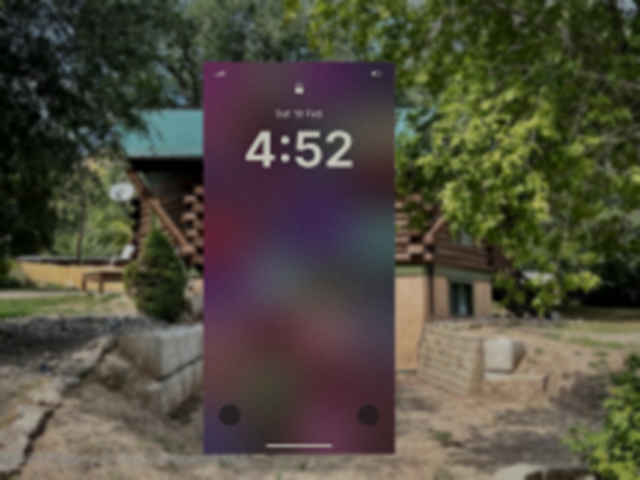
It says 4:52
